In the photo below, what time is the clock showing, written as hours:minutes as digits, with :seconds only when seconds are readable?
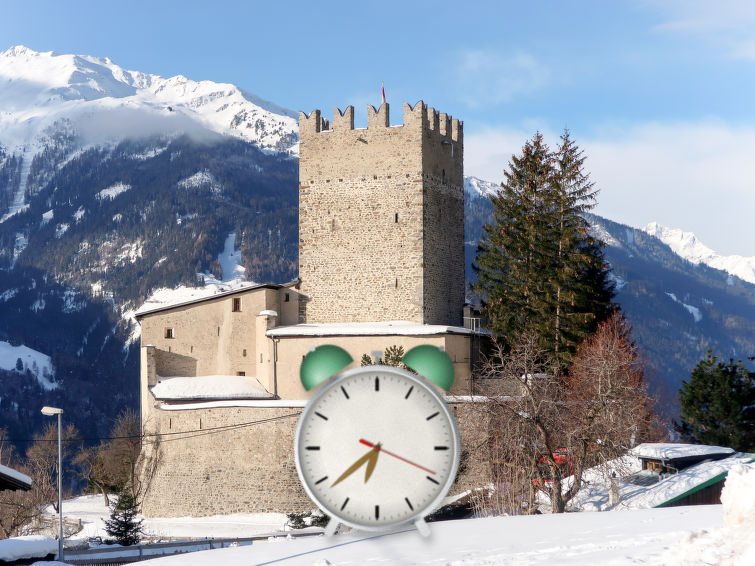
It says 6:38:19
